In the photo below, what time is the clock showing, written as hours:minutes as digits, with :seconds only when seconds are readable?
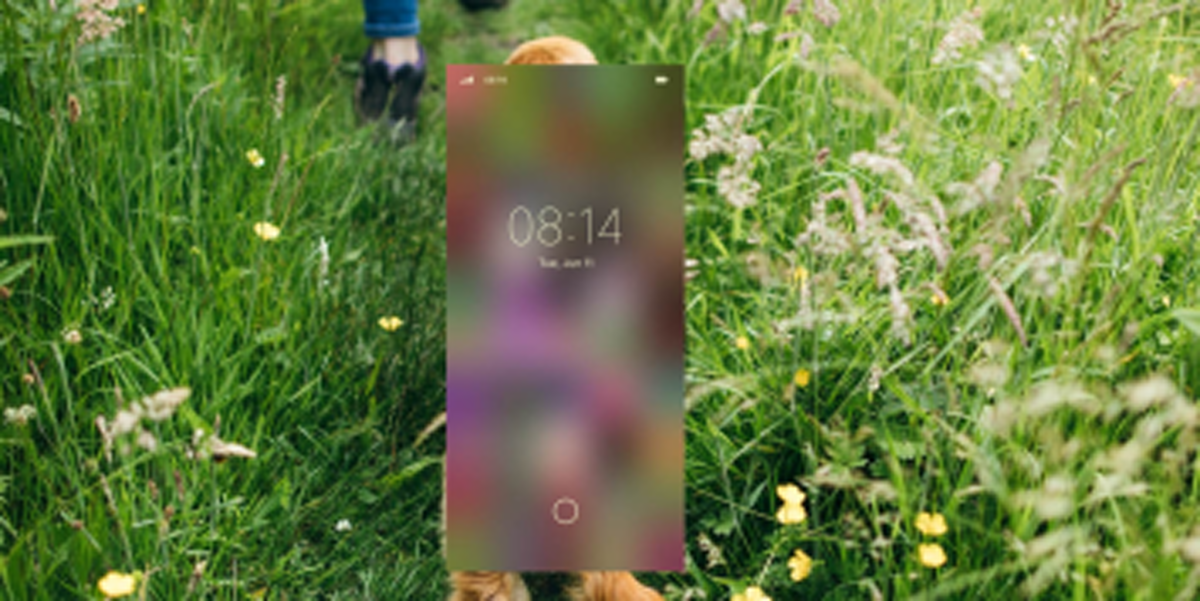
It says 8:14
